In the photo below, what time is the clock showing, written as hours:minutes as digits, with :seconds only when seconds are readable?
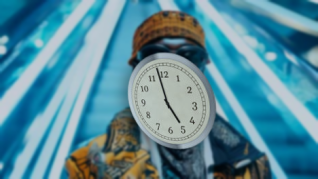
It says 4:58
